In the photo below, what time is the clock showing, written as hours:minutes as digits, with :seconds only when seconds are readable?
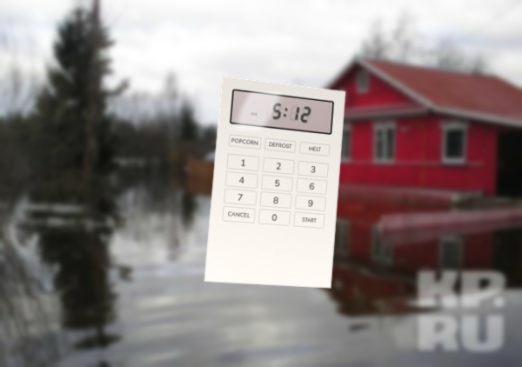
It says 5:12
